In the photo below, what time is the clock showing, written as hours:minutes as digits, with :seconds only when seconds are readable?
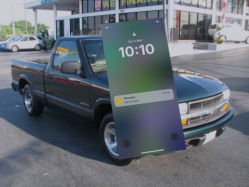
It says 10:10
